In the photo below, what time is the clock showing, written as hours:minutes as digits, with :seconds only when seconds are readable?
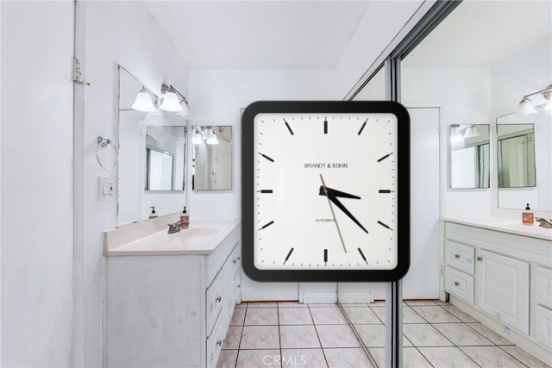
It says 3:22:27
